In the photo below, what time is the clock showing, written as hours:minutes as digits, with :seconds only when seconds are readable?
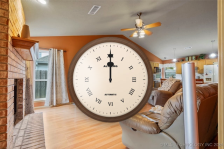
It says 12:00
